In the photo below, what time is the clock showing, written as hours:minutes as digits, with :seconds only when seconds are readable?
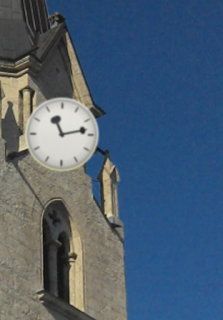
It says 11:13
